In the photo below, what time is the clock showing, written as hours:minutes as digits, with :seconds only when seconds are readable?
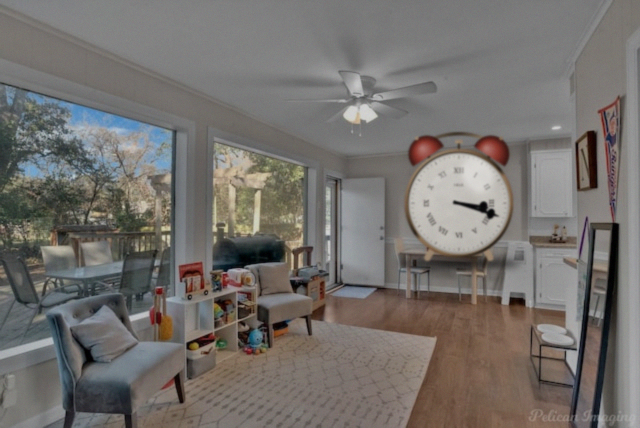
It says 3:18
